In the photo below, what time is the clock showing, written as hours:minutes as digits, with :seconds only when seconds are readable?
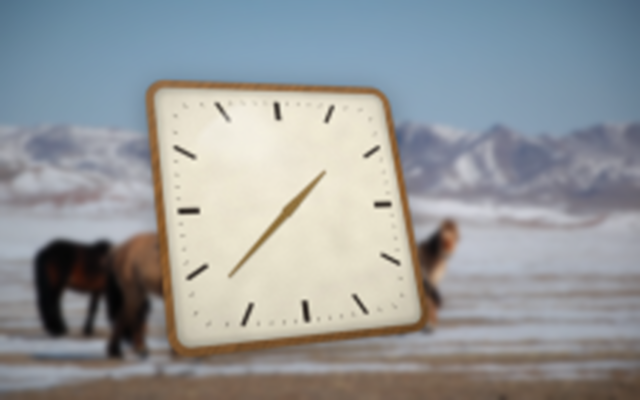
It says 1:38
